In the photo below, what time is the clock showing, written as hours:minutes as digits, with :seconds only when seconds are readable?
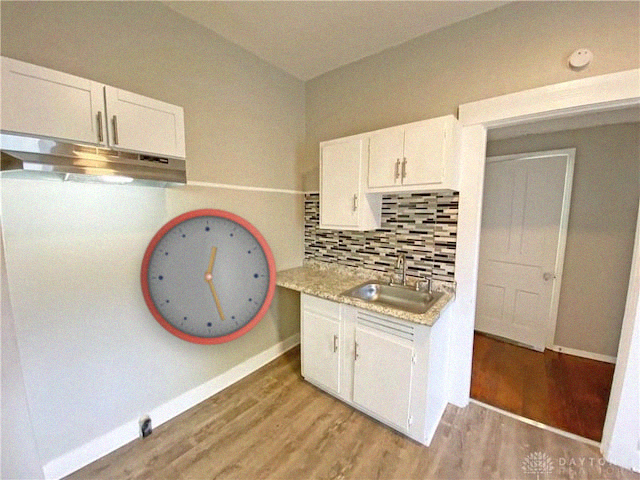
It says 12:27
